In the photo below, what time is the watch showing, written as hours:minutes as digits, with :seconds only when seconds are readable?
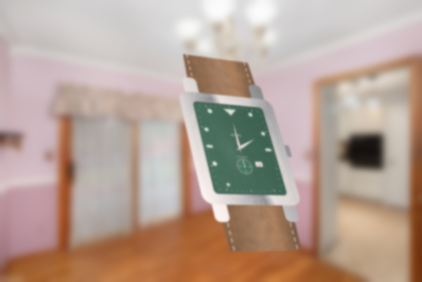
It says 2:00
